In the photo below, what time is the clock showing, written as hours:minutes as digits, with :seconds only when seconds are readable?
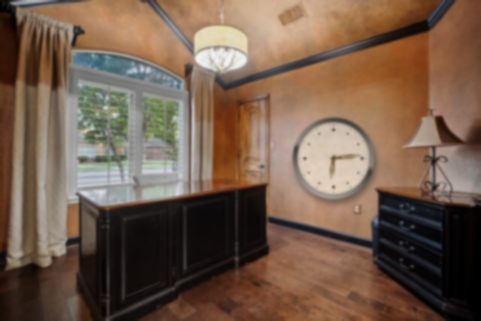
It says 6:14
